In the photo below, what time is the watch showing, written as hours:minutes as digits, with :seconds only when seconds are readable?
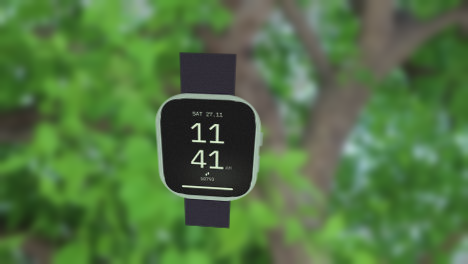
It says 11:41
